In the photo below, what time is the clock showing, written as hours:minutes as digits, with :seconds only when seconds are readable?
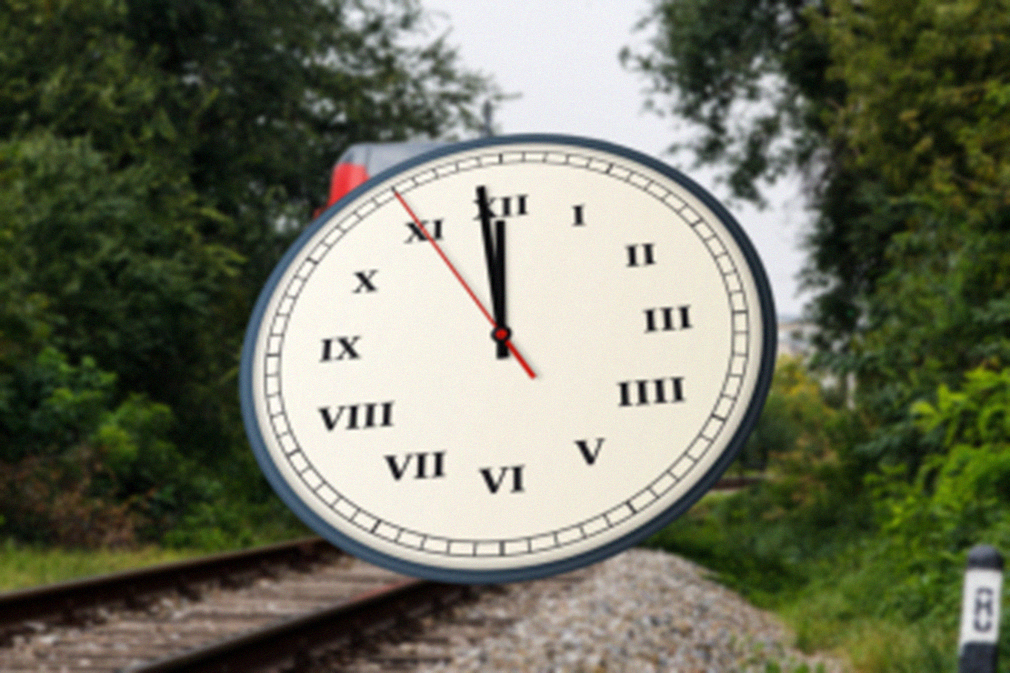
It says 11:58:55
